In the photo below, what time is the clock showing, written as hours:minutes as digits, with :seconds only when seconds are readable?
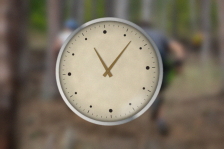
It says 11:07
